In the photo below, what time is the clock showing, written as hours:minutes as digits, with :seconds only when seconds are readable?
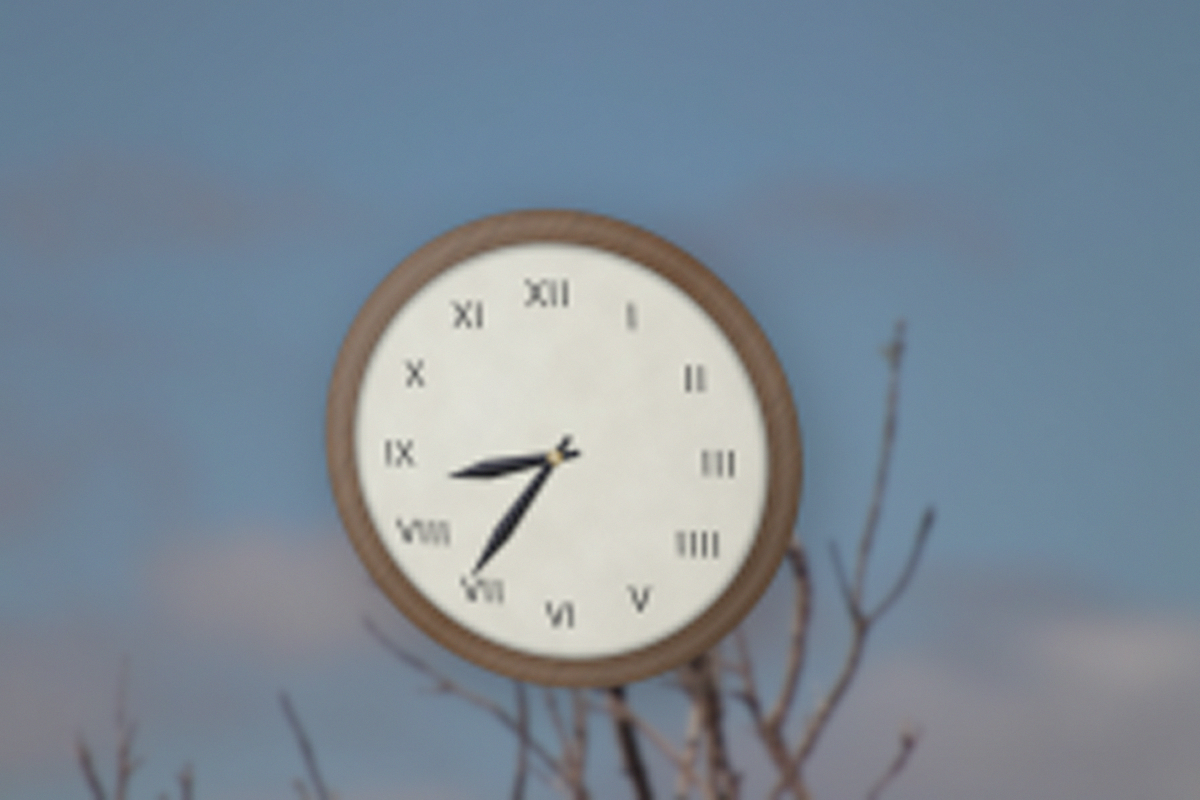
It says 8:36
